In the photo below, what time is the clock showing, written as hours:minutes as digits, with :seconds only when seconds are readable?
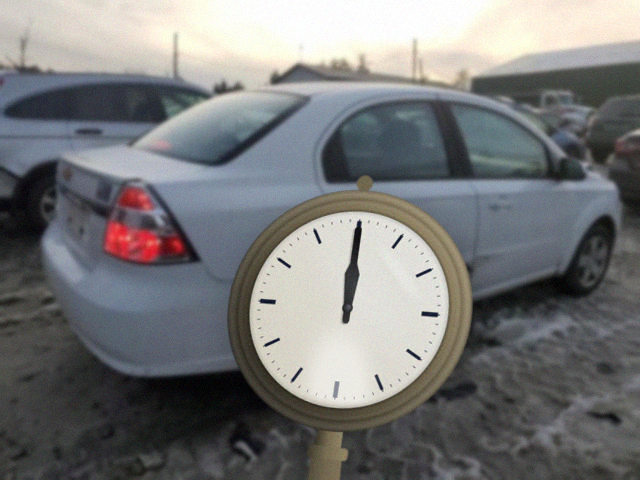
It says 12:00
